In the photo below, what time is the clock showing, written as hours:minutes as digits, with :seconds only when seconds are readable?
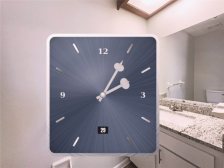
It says 2:05
